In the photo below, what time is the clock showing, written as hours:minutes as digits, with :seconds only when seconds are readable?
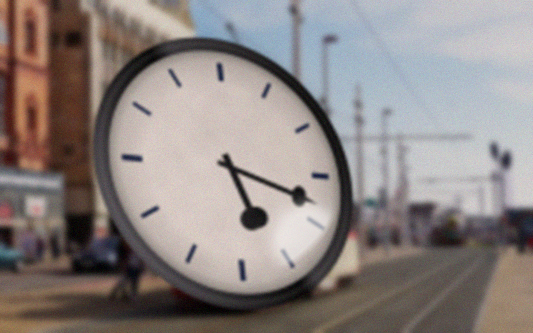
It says 5:18
